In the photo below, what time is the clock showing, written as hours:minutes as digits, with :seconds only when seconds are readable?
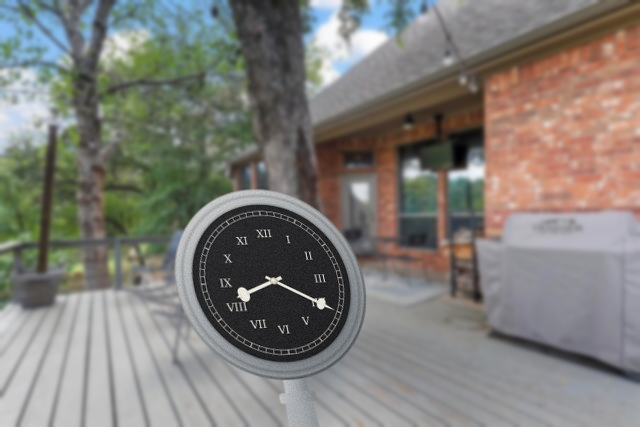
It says 8:20
